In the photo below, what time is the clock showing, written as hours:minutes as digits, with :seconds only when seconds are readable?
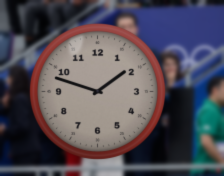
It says 1:48
